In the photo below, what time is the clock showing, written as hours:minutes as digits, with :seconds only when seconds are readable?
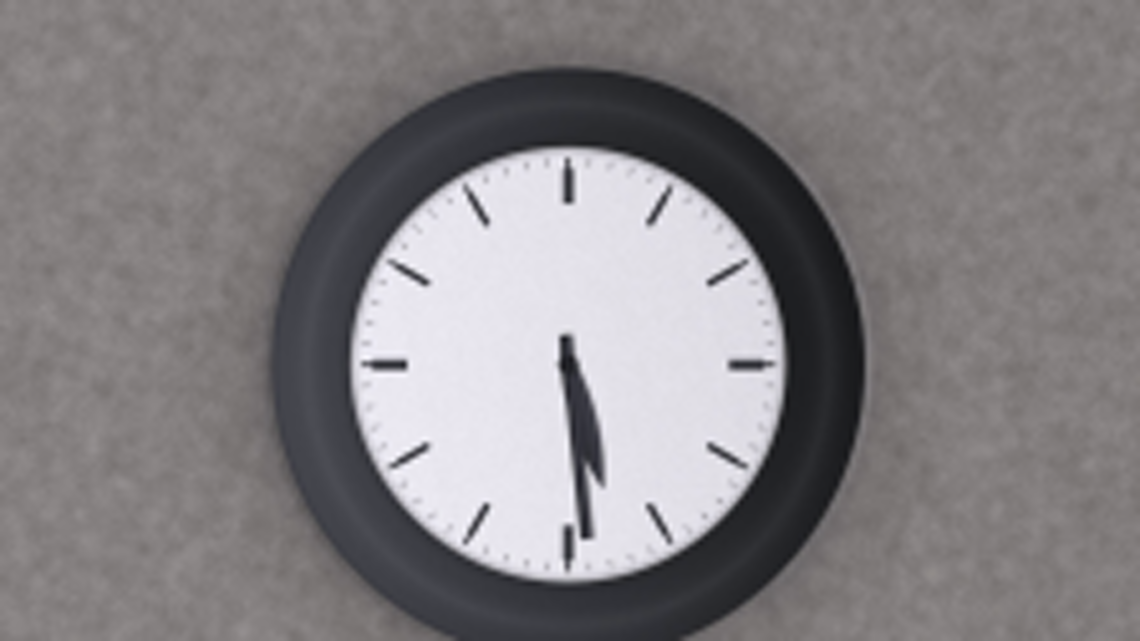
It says 5:29
